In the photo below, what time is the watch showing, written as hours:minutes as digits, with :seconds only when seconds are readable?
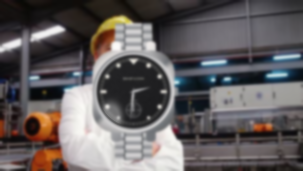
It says 2:31
